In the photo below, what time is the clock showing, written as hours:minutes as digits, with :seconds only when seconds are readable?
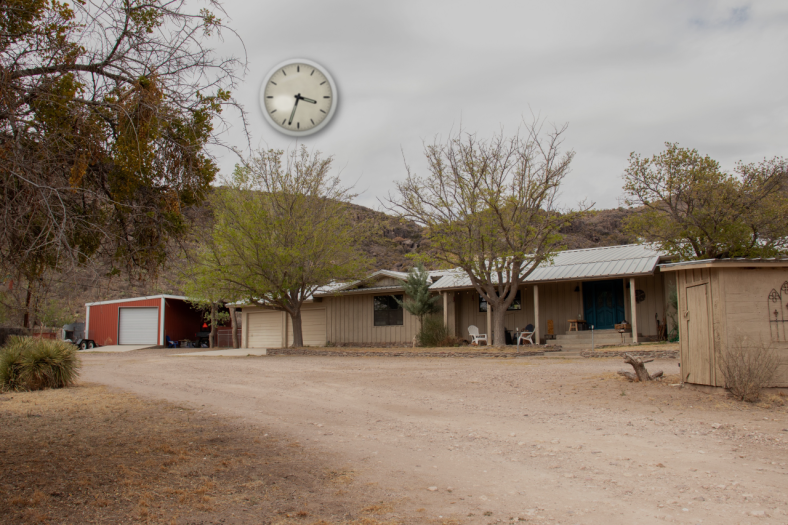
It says 3:33
